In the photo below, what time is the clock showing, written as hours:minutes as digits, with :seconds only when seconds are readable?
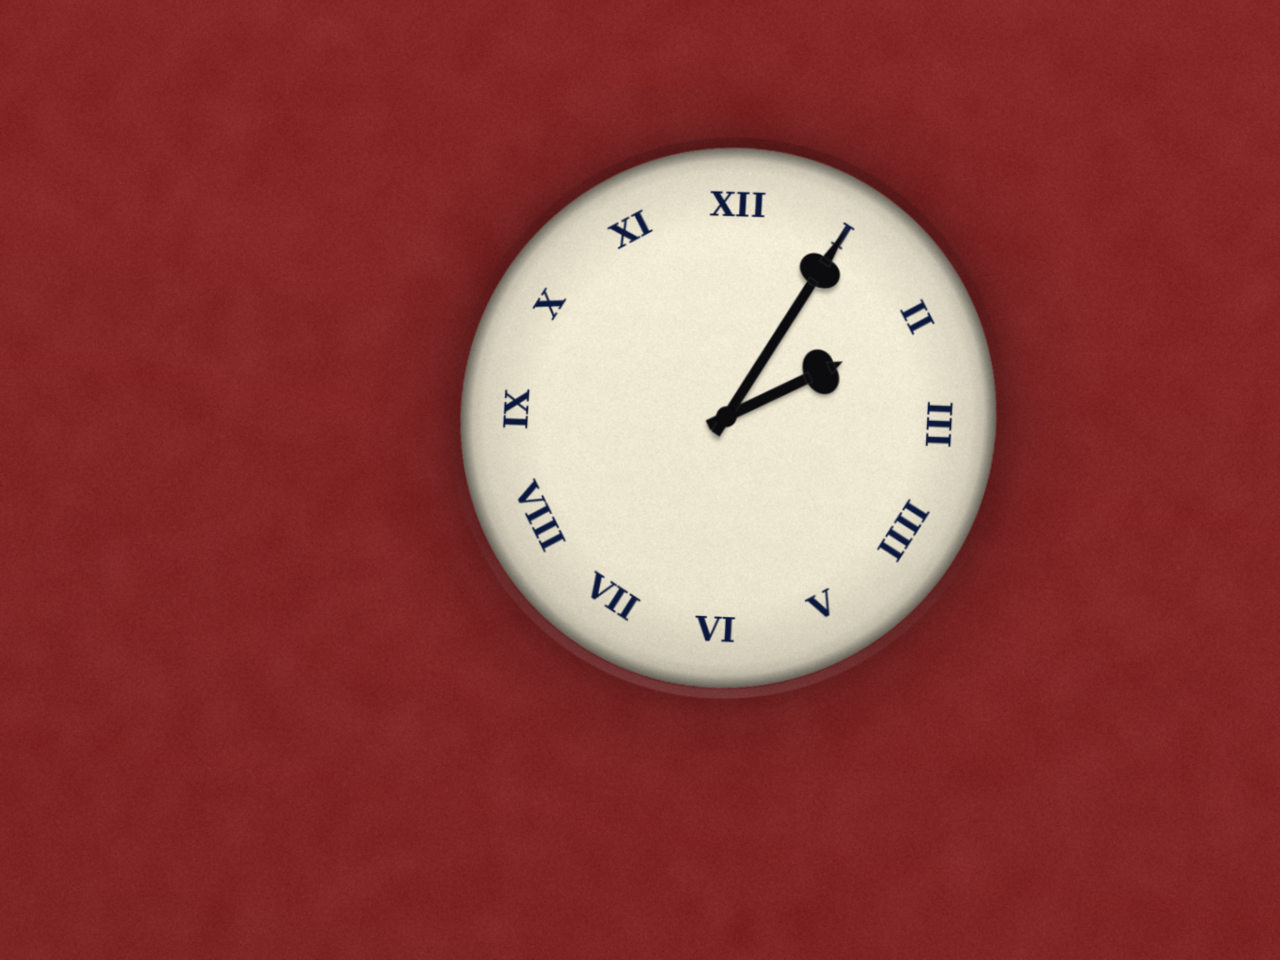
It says 2:05
